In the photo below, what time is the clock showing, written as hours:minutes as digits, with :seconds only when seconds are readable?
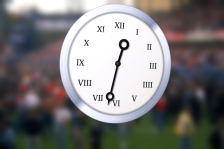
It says 12:32
